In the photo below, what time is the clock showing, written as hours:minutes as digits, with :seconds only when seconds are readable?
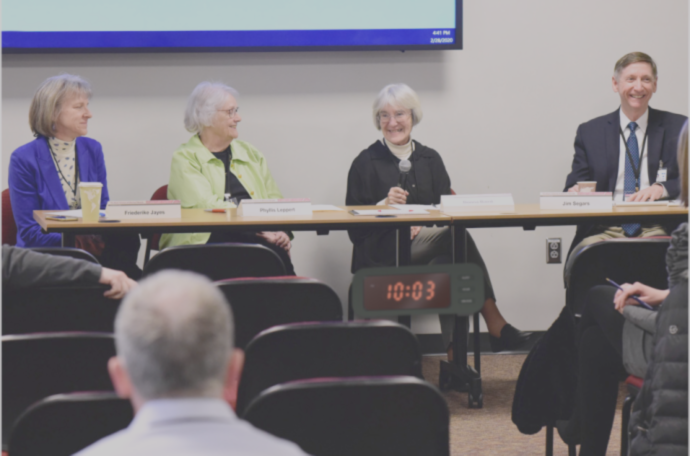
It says 10:03
